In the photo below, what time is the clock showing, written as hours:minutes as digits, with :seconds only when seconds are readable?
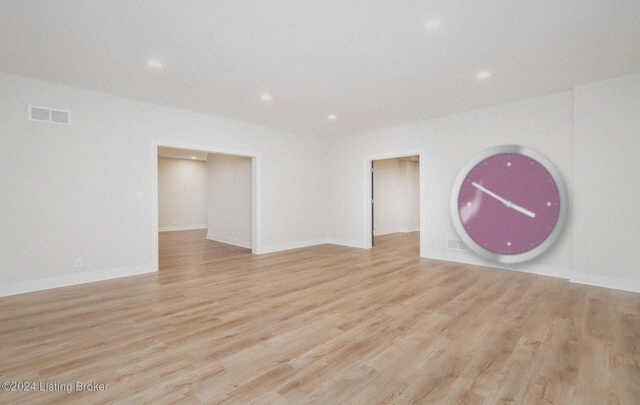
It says 3:50
